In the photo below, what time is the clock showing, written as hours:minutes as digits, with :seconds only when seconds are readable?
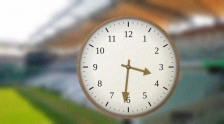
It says 3:31
